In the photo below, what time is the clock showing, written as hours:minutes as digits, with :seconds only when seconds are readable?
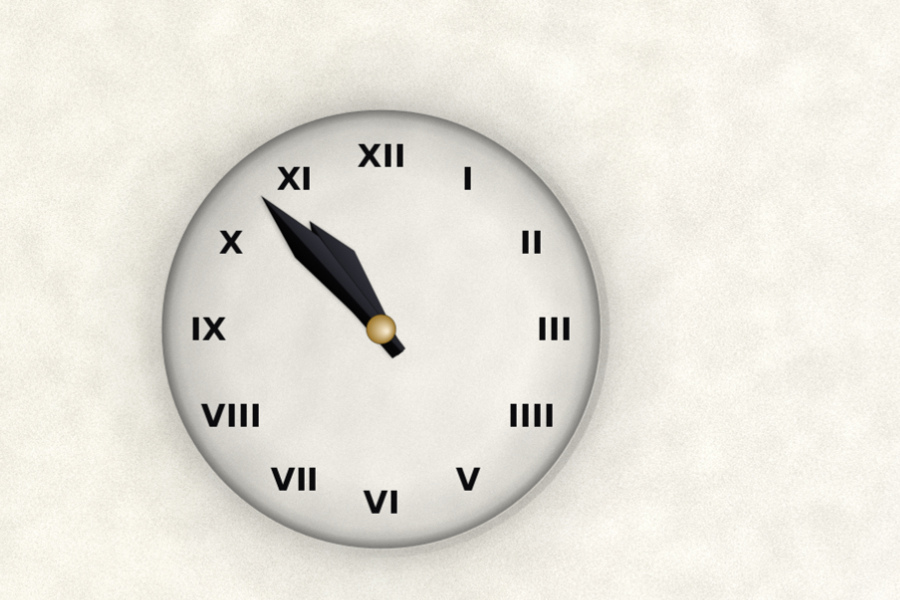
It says 10:53
